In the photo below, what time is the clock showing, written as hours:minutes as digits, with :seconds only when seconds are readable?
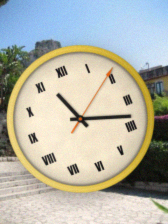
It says 11:18:09
